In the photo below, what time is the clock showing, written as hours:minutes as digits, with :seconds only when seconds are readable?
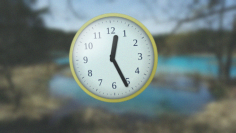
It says 12:26
